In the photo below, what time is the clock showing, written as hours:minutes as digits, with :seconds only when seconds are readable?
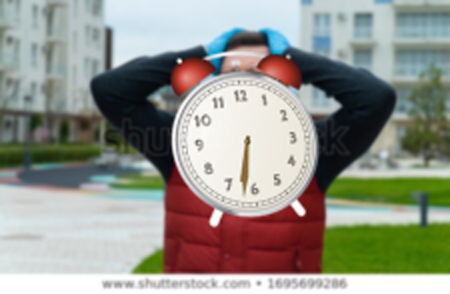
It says 6:32
